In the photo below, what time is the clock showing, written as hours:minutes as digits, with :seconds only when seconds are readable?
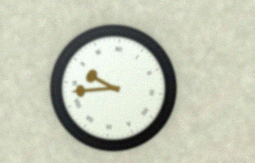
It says 9:43
